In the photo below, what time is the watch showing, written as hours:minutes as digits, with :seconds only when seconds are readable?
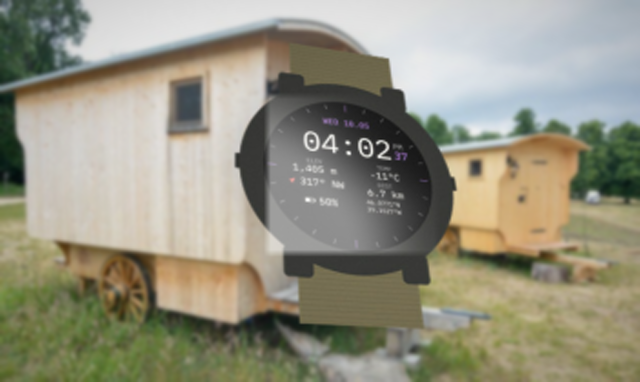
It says 4:02
